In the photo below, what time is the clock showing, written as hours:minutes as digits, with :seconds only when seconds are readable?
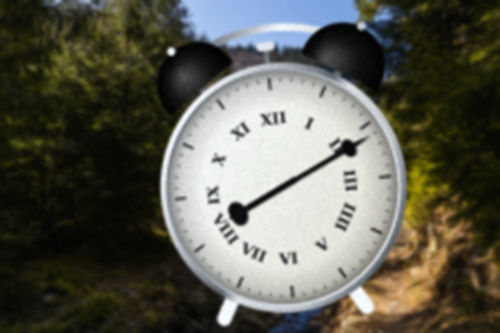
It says 8:11
